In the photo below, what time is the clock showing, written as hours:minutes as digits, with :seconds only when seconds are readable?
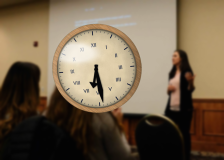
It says 6:29
